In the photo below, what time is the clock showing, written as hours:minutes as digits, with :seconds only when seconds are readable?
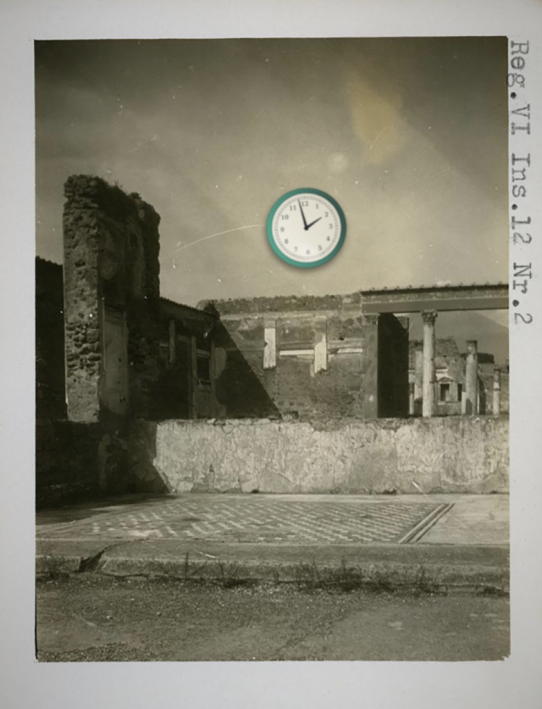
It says 1:58
